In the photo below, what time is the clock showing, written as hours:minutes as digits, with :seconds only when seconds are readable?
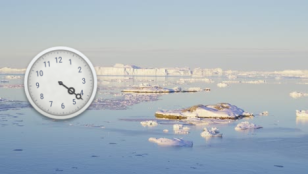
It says 4:22
